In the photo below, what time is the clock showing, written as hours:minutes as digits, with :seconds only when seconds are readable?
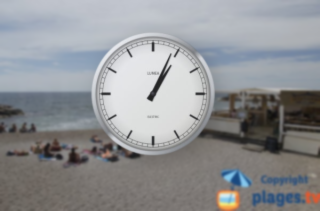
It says 1:04
